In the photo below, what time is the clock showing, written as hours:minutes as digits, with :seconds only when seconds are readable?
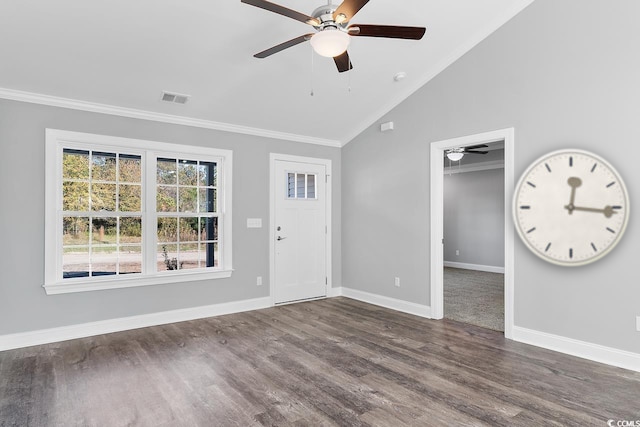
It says 12:16
